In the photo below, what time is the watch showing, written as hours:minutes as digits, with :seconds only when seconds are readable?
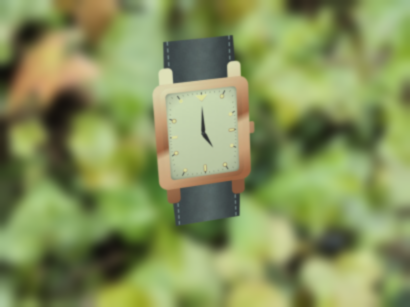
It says 5:00
